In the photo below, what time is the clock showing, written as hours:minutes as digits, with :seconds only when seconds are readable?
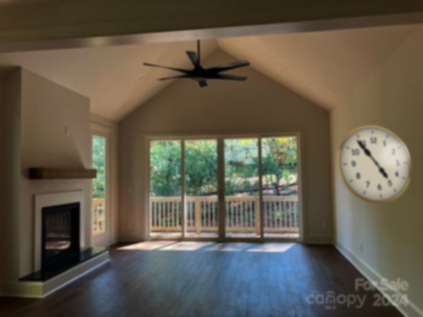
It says 4:54
